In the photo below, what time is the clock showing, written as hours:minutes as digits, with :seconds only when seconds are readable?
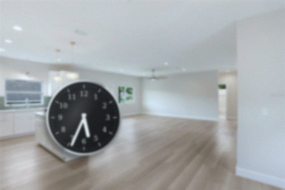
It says 5:34
